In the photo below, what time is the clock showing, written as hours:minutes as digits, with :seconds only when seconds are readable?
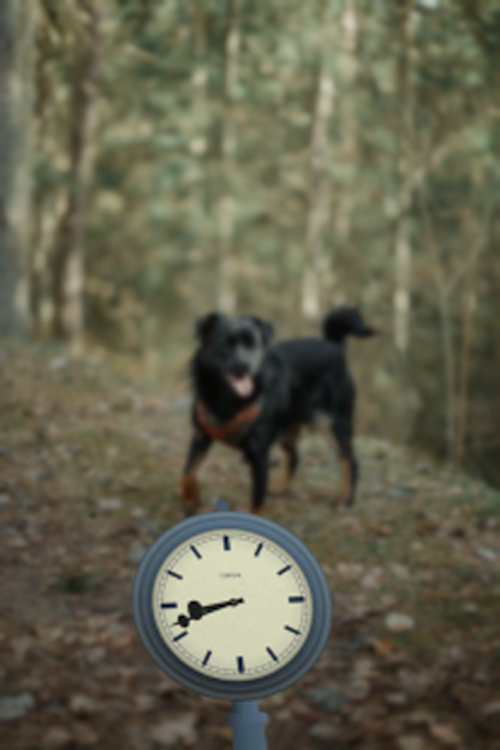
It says 8:42
